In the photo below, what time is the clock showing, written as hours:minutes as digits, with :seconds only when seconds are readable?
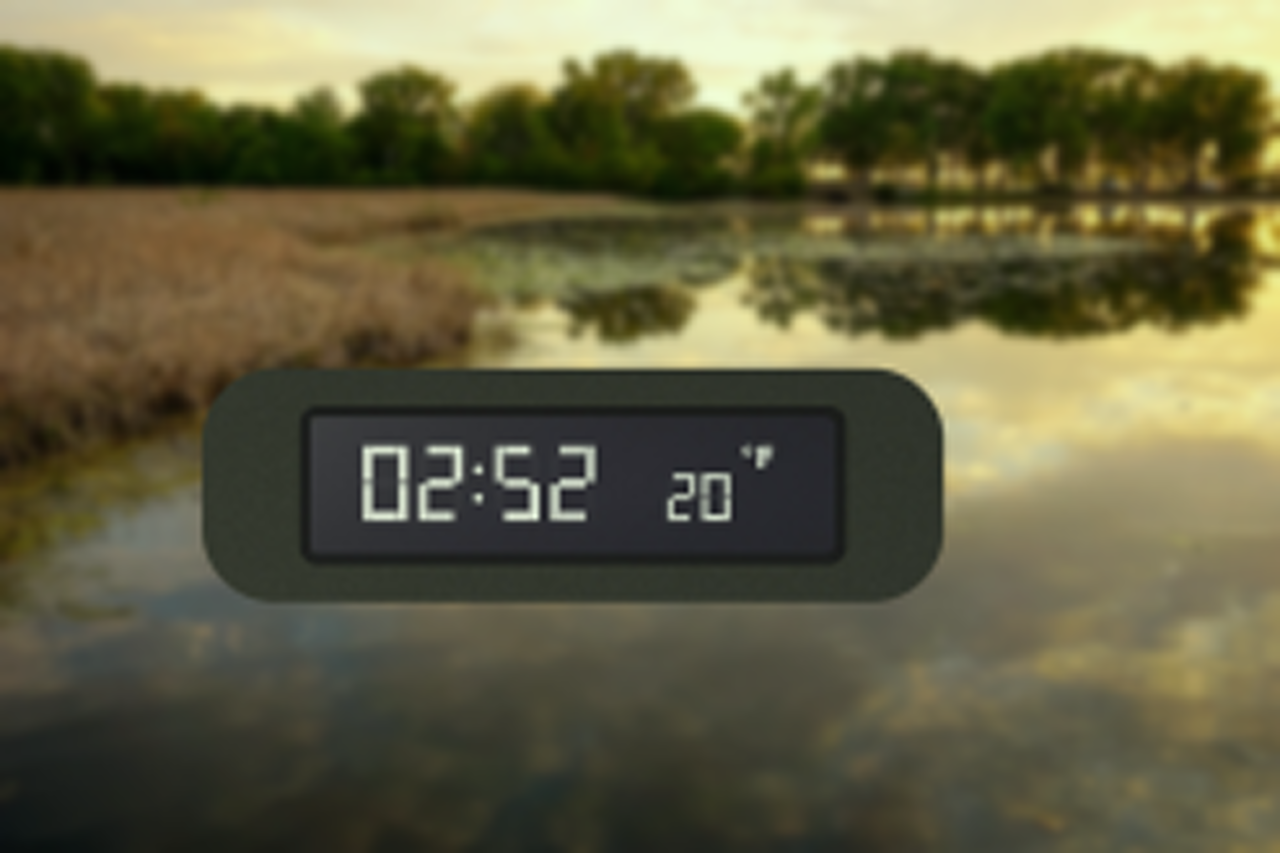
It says 2:52
